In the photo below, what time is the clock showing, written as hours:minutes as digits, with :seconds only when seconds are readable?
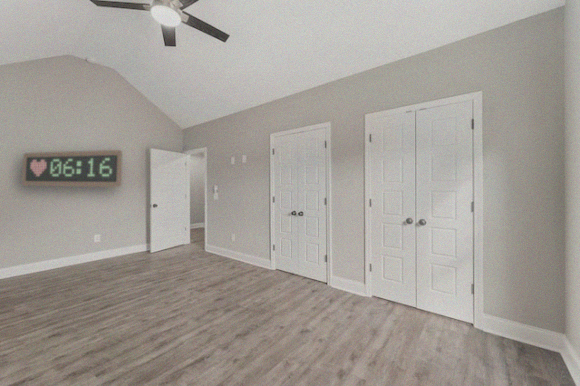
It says 6:16
